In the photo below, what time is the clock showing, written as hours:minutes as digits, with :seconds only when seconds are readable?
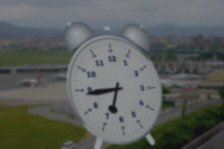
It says 6:44
